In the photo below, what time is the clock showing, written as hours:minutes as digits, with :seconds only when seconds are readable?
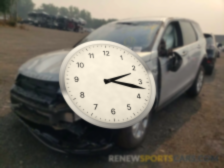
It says 2:17
